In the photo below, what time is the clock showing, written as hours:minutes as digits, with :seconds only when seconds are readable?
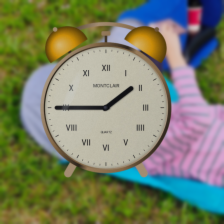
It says 1:45
